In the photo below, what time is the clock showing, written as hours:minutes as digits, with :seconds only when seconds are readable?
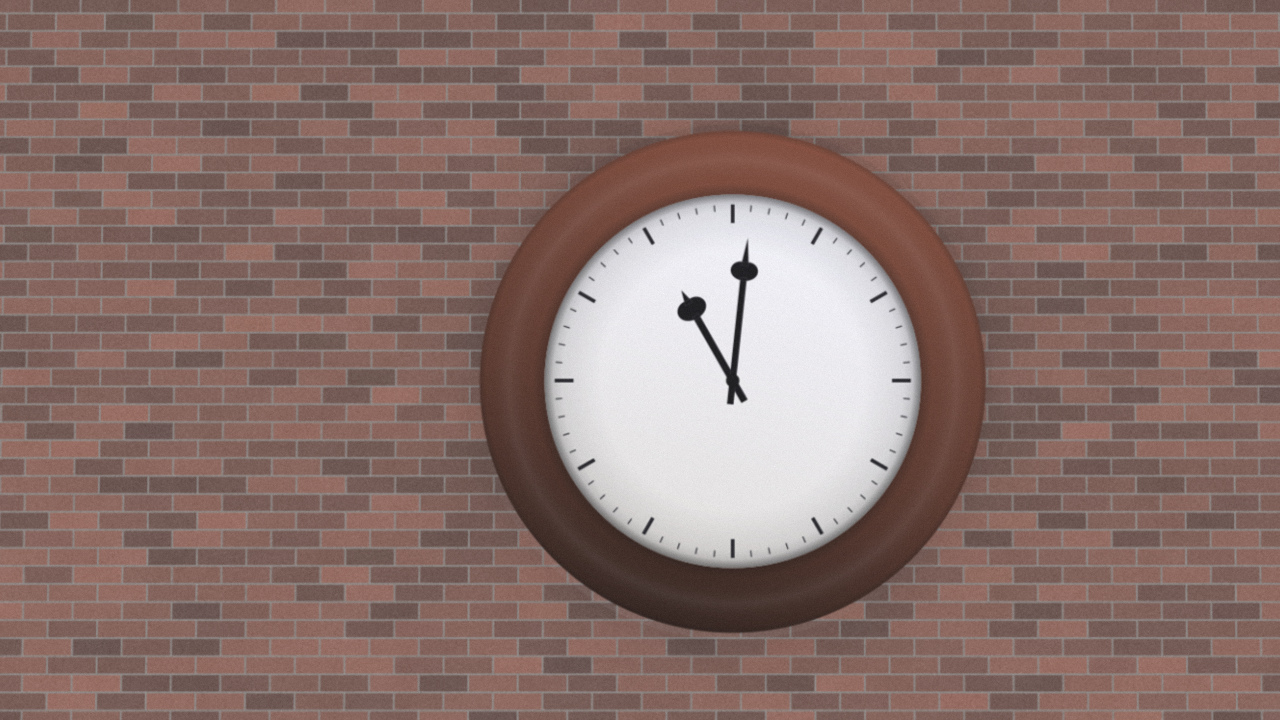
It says 11:01
